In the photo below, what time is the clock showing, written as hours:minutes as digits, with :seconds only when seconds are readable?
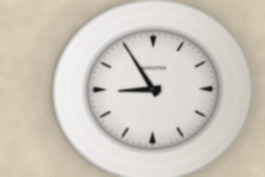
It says 8:55
